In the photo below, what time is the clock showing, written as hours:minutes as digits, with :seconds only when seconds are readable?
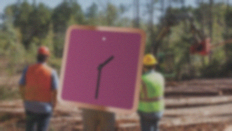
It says 1:30
